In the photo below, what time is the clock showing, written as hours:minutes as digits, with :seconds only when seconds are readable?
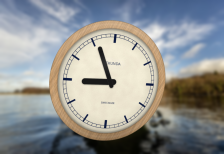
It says 8:56
